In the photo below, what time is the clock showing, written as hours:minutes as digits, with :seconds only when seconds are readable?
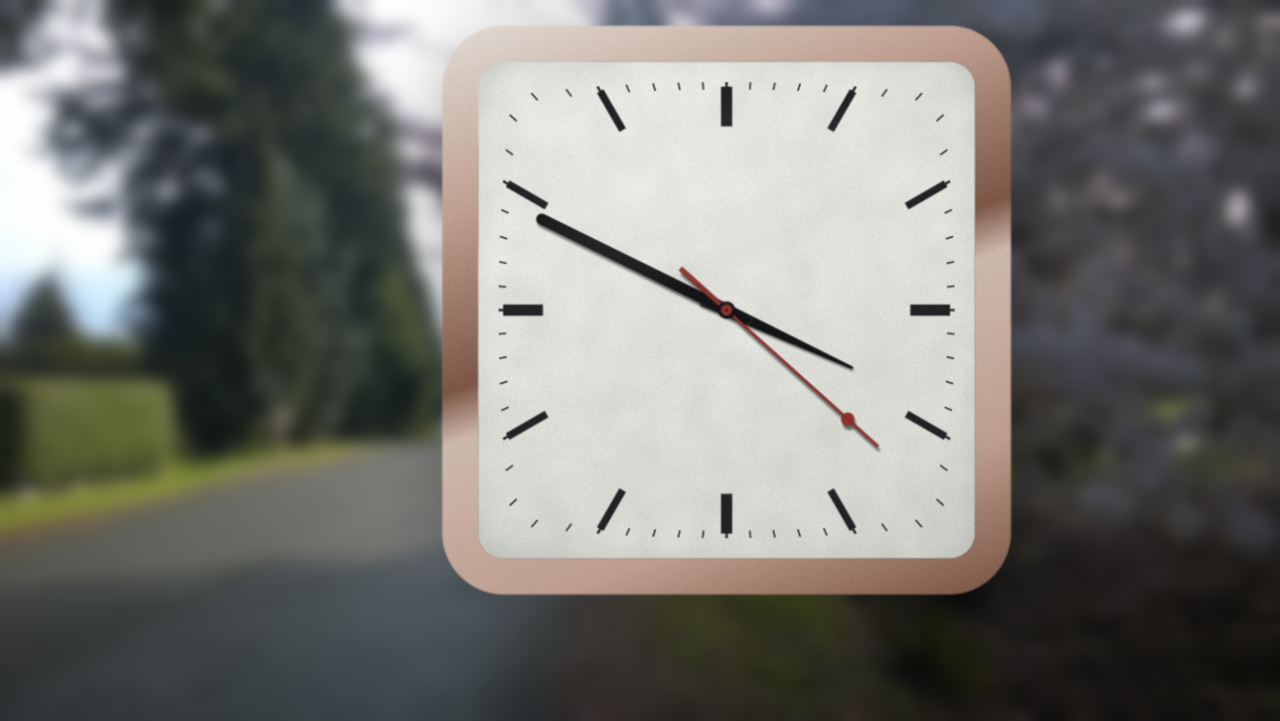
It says 3:49:22
